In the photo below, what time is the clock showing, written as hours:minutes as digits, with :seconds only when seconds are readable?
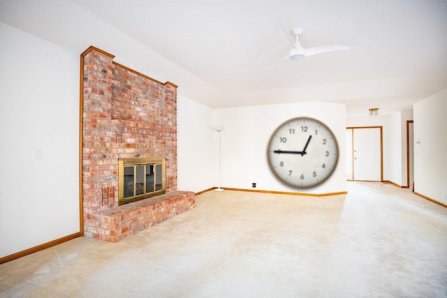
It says 12:45
